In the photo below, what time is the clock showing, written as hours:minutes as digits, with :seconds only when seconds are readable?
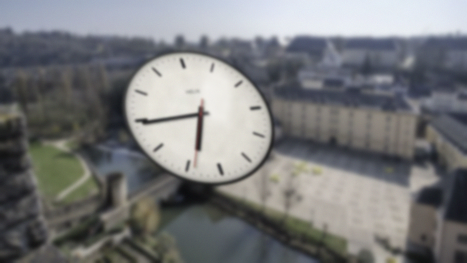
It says 6:44:34
